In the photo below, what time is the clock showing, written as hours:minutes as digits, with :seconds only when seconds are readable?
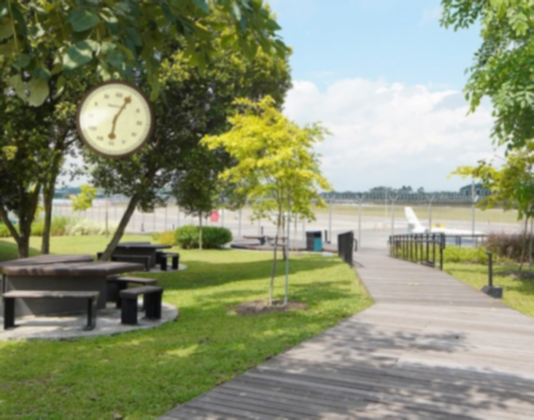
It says 6:04
